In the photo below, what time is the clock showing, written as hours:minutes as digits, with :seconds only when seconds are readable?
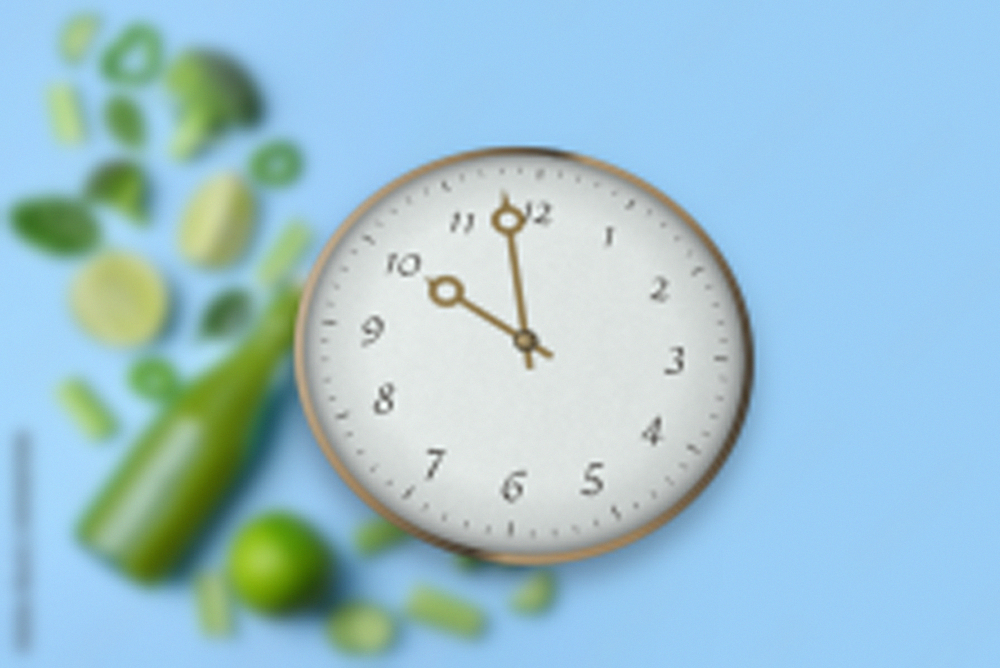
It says 9:58
